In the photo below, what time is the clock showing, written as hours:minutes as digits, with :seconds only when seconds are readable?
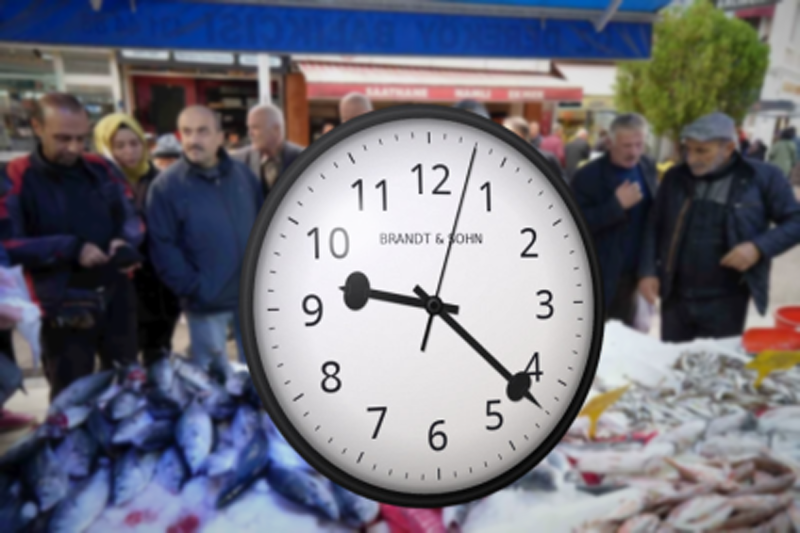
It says 9:22:03
